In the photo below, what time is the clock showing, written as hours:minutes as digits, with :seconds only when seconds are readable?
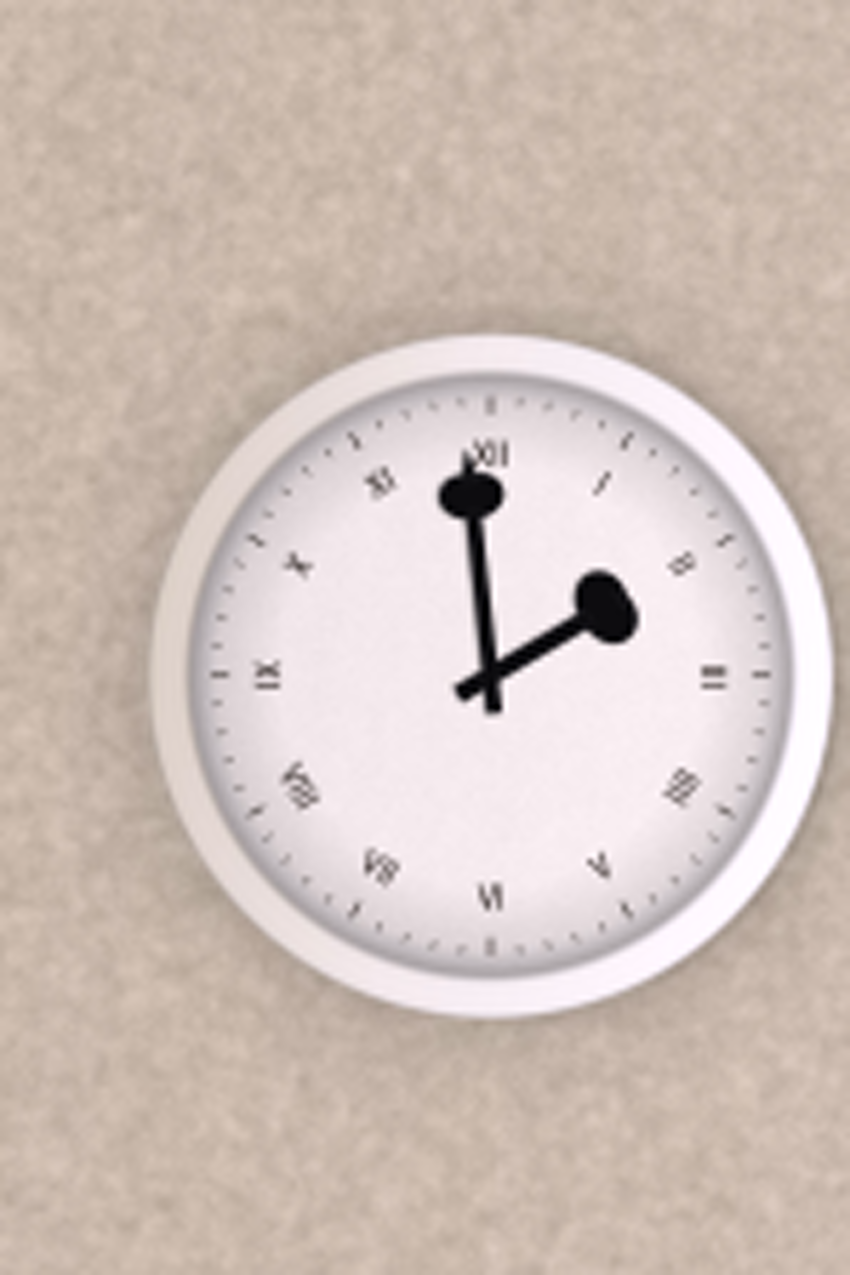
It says 1:59
